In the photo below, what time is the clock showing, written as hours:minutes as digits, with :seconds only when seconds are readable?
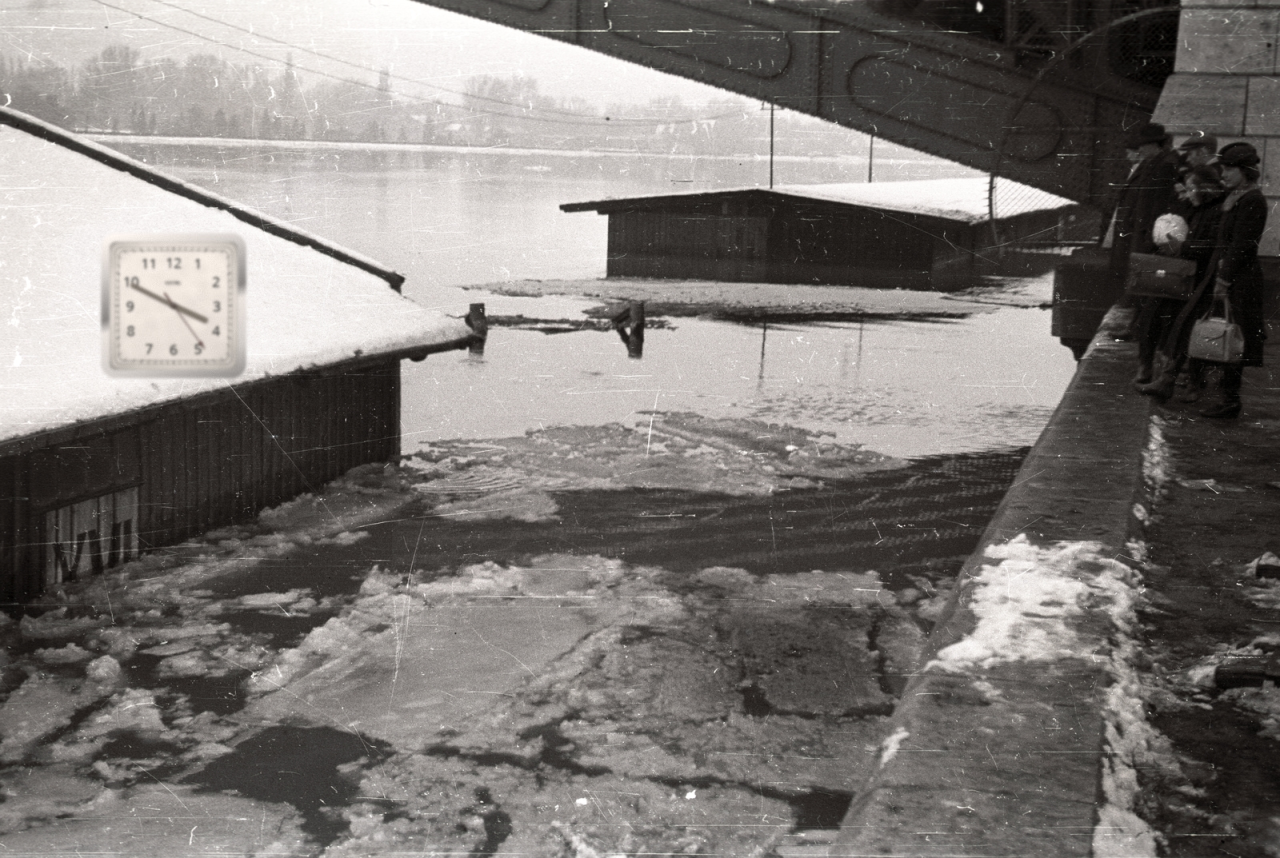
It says 3:49:24
